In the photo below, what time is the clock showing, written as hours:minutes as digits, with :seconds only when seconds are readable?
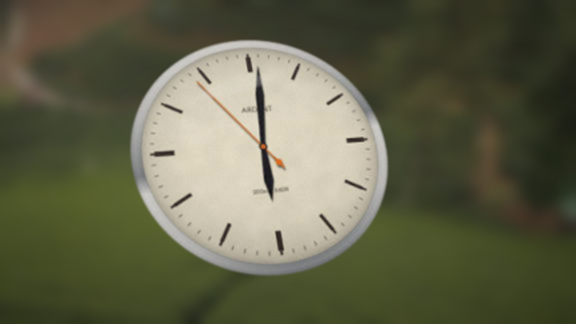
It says 6:00:54
